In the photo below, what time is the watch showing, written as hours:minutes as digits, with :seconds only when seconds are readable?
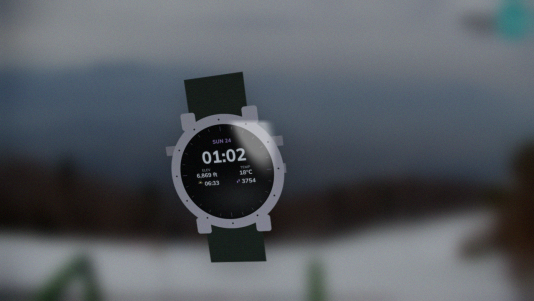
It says 1:02
